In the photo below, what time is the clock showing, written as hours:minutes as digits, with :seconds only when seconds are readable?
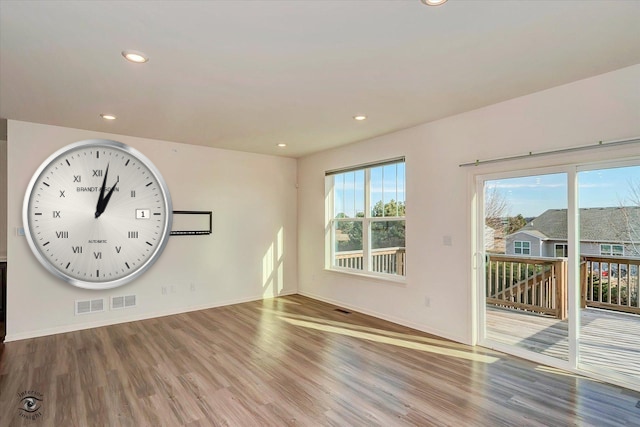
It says 1:02
